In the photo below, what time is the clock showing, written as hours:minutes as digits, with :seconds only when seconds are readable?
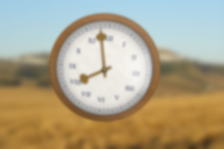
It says 7:58
